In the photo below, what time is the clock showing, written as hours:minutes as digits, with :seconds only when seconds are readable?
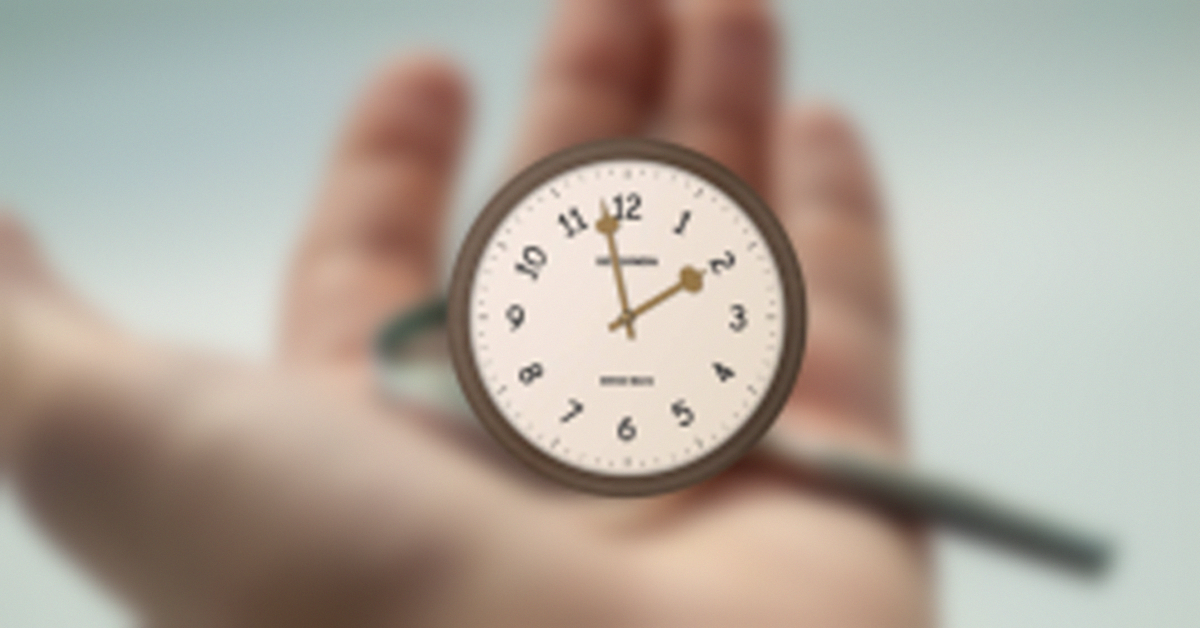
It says 1:58
